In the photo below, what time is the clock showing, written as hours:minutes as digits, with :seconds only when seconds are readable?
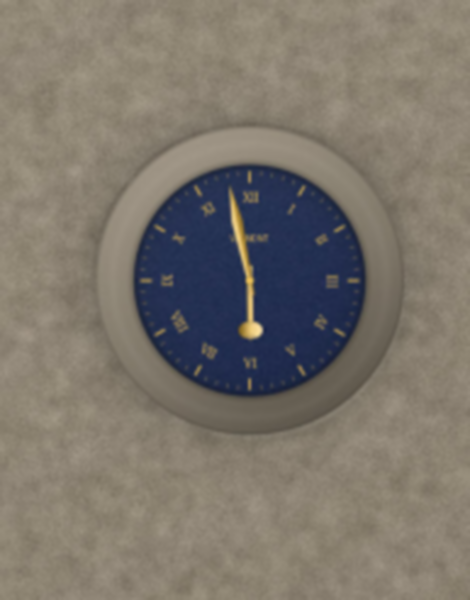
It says 5:58
